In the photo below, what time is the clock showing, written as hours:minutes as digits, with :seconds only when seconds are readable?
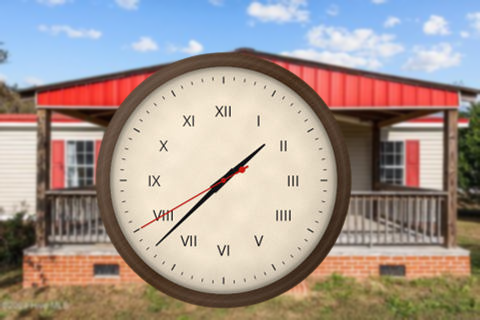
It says 1:37:40
